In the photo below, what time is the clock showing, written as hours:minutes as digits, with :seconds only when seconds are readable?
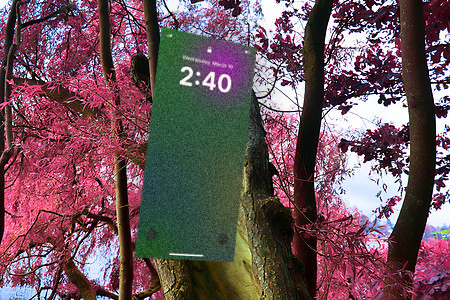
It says 2:40
